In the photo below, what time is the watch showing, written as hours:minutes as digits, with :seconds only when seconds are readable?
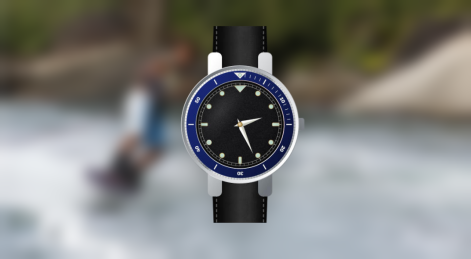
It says 2:26
